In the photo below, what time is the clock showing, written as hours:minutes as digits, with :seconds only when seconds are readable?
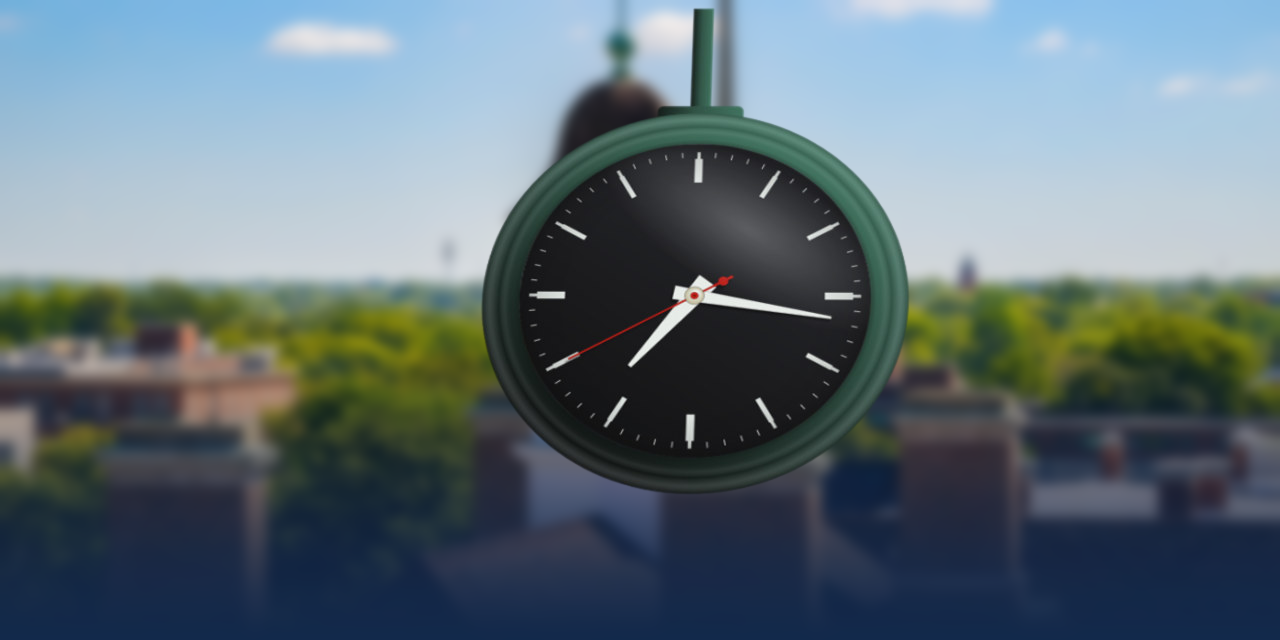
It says 7:16:40
